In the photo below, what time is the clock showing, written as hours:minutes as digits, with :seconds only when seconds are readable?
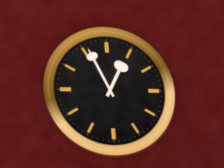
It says 12:56
